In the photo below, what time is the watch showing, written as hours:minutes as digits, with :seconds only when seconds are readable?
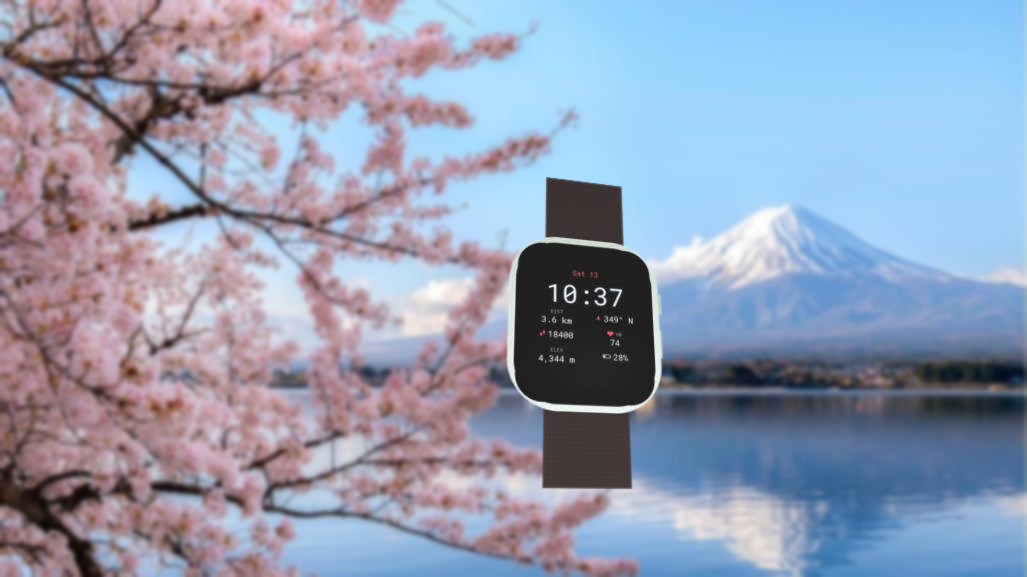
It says 10:37
